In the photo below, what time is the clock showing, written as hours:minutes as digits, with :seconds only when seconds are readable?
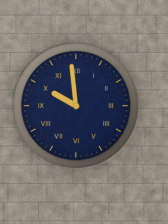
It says 9:59
